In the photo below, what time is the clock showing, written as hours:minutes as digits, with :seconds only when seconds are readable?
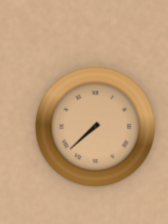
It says 7:38
